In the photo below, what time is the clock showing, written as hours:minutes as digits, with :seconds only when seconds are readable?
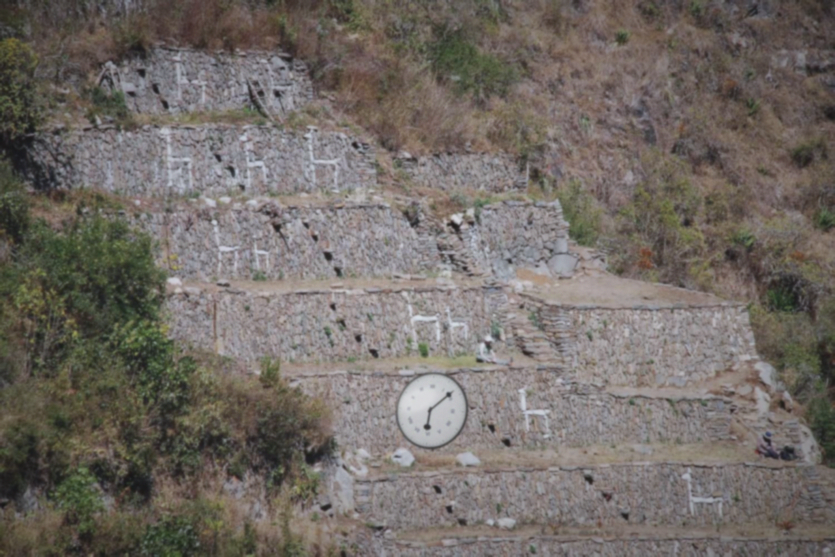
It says 6:08
